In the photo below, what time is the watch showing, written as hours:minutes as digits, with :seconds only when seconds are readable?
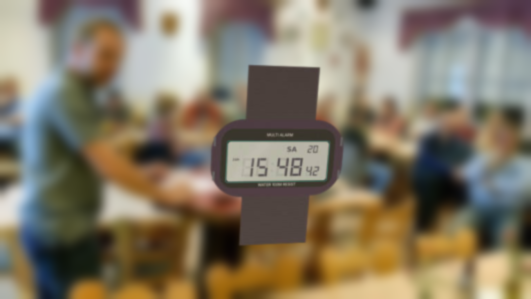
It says 15:48
